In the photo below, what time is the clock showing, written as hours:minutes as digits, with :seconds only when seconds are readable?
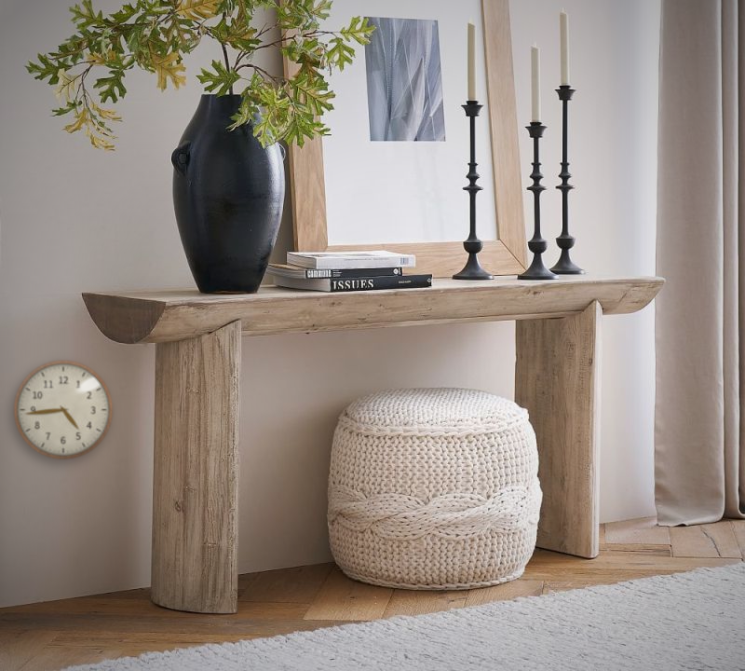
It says 4:44
